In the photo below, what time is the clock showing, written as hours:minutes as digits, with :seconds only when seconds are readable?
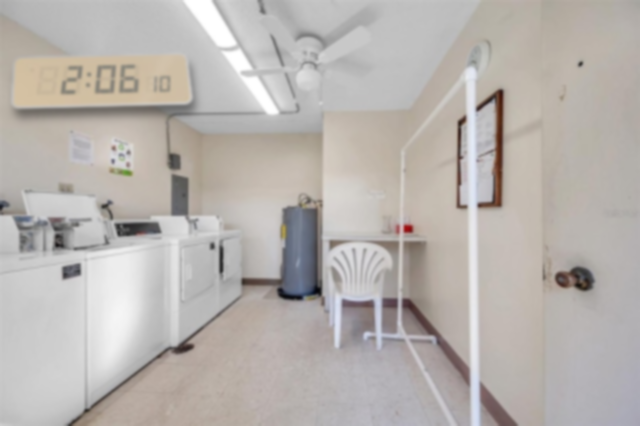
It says 2:06:10
